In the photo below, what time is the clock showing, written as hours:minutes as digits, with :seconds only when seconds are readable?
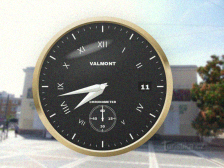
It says 7:43
